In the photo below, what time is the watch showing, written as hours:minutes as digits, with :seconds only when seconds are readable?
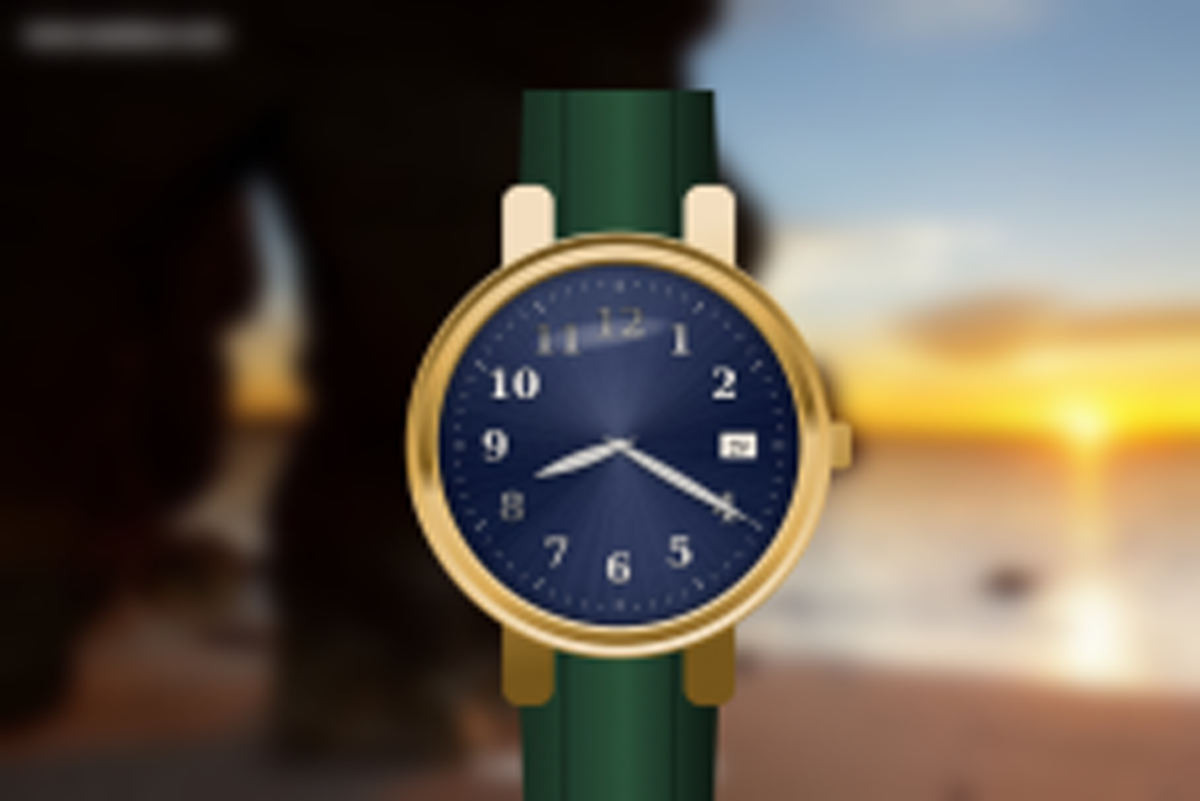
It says 8:20
